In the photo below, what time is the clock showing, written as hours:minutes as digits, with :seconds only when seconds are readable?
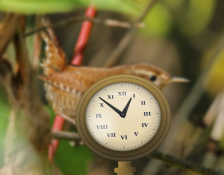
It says 12:52
